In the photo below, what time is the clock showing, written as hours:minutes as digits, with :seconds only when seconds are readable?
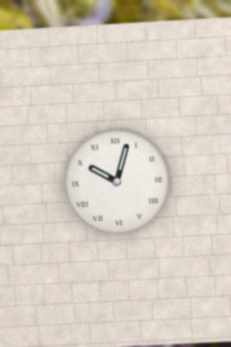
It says 10:03
